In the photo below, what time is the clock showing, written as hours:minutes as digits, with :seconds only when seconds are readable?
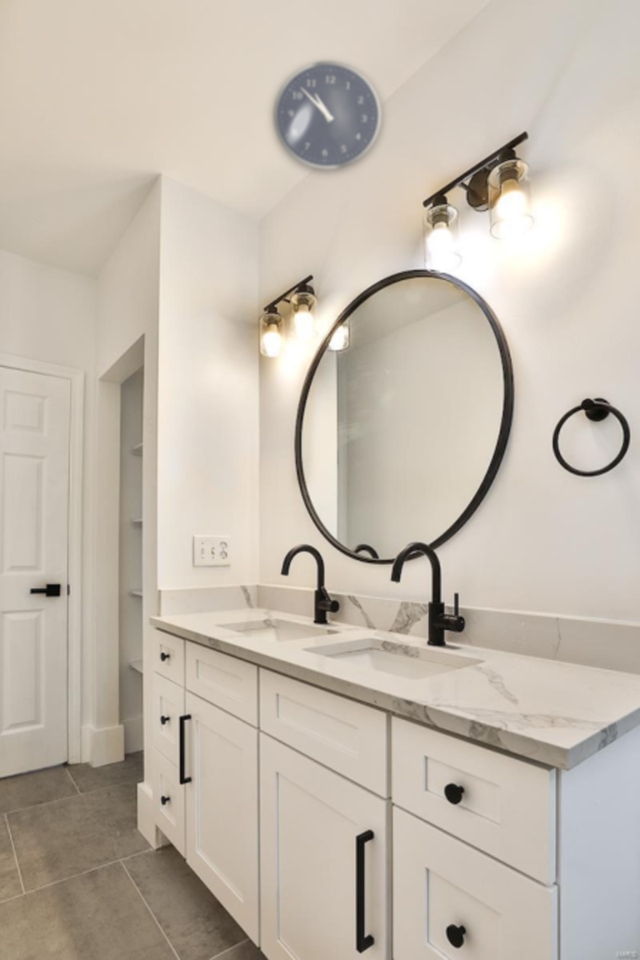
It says 10:52
